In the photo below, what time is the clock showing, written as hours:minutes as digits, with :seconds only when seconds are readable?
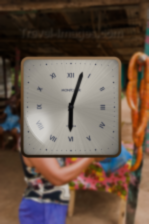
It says 6:03
